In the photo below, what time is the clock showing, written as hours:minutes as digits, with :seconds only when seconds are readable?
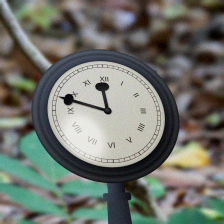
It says 11:48
